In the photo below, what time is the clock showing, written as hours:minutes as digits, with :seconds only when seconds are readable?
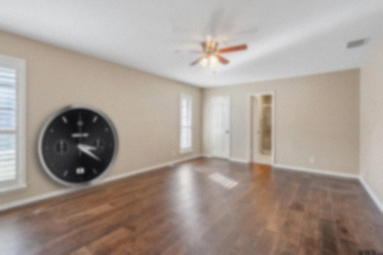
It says 3:21
